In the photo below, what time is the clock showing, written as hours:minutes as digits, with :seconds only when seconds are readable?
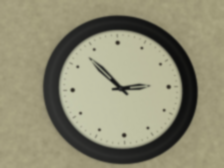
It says 2:53
